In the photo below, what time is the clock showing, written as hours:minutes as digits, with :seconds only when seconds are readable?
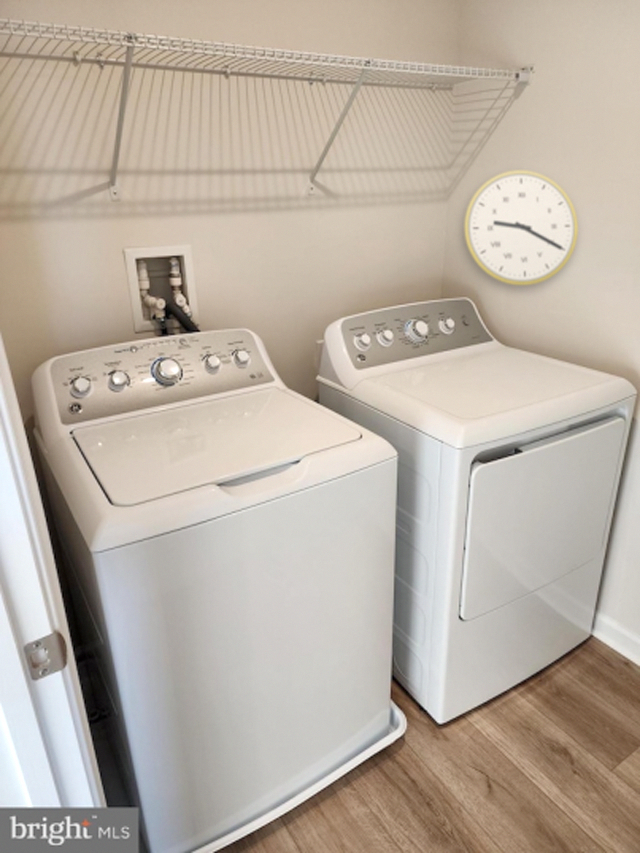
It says 9:20
